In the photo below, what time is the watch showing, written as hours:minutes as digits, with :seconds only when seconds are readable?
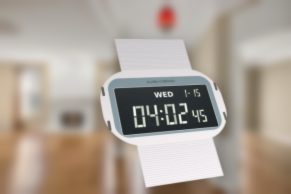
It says 4:02:45
